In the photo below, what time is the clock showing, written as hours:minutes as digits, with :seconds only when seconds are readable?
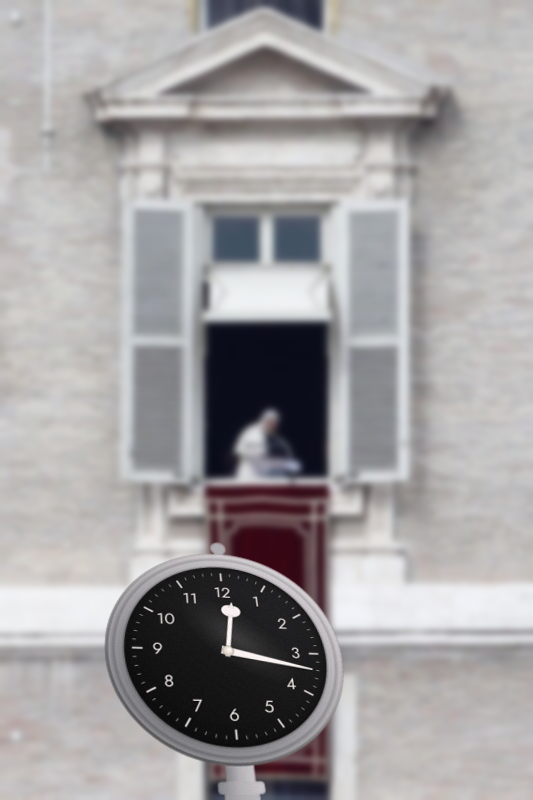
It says 12:17
